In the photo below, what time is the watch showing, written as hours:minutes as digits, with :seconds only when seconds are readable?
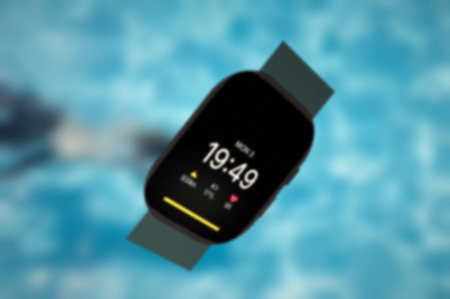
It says 19:49
